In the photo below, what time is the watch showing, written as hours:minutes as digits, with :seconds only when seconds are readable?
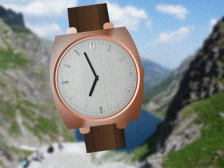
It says 6:57
